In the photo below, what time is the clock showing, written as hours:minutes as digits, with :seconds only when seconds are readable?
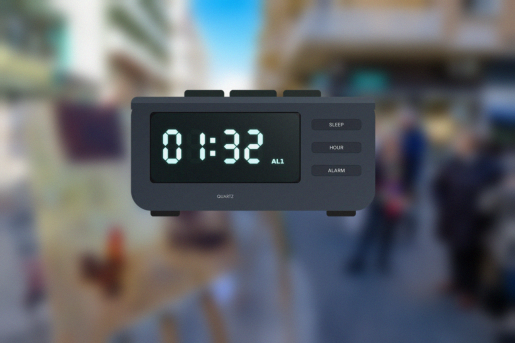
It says 1:32
